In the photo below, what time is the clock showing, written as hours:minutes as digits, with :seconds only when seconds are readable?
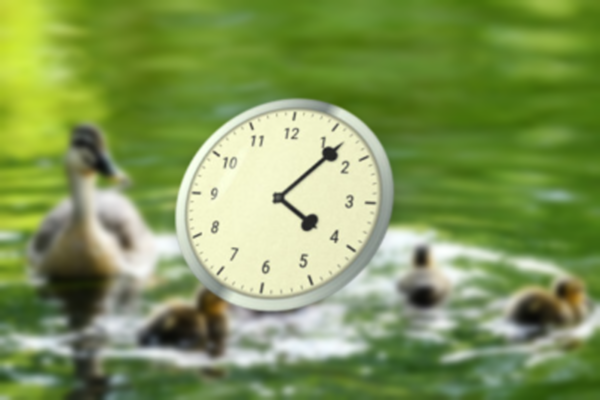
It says 4:07
